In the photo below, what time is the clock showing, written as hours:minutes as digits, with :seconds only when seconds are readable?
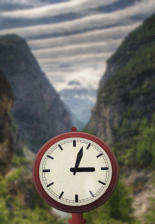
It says 3:03
